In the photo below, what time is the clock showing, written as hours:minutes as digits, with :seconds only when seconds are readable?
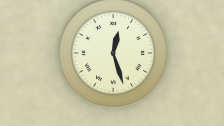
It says 12:27
